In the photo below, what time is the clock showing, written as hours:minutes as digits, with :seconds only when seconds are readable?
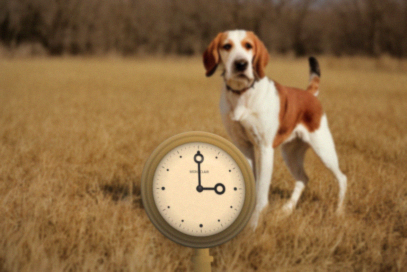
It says 3:00
